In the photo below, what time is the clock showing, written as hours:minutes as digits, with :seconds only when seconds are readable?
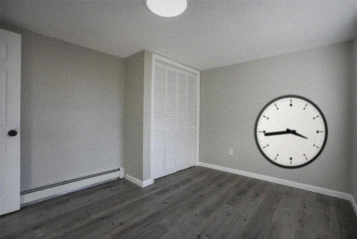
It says 3:44
